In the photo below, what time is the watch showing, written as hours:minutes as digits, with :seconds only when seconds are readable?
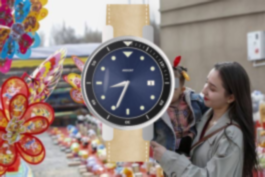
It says 8:34
